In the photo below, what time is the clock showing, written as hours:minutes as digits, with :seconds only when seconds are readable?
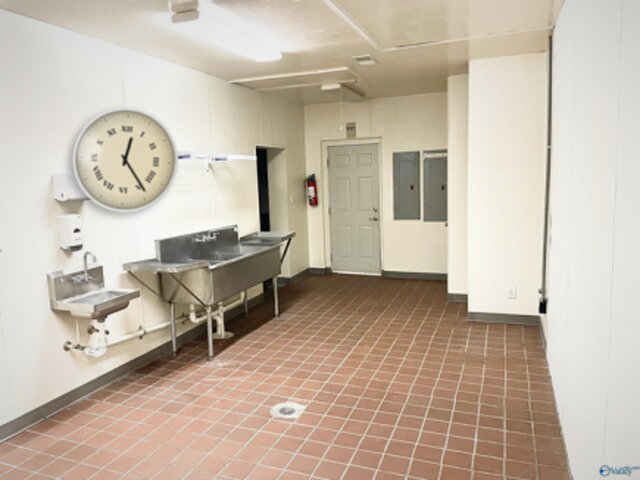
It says 12:24
